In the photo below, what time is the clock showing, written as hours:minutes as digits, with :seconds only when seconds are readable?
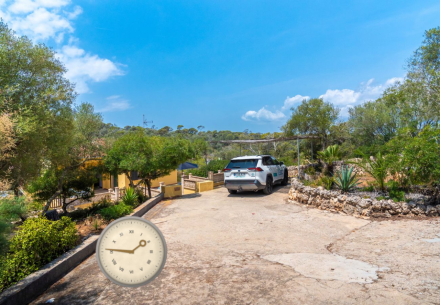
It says 1:46
